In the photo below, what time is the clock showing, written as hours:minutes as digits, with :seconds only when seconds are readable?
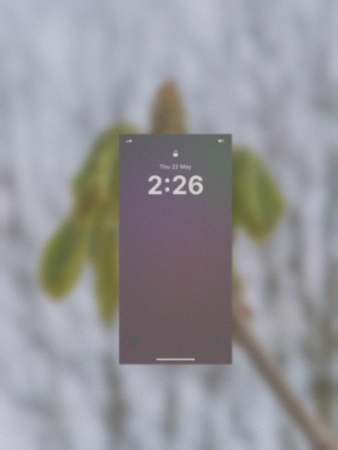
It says 2:26
